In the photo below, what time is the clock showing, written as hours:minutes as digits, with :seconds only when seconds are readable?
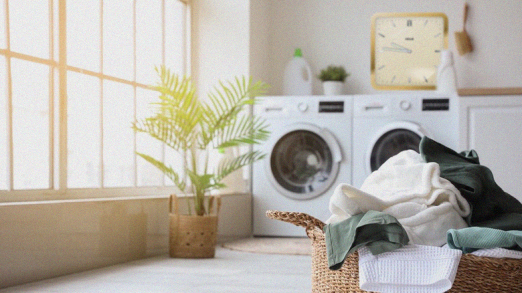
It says 9:46
